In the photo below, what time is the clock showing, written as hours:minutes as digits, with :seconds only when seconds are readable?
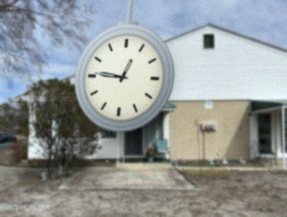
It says 12:46
